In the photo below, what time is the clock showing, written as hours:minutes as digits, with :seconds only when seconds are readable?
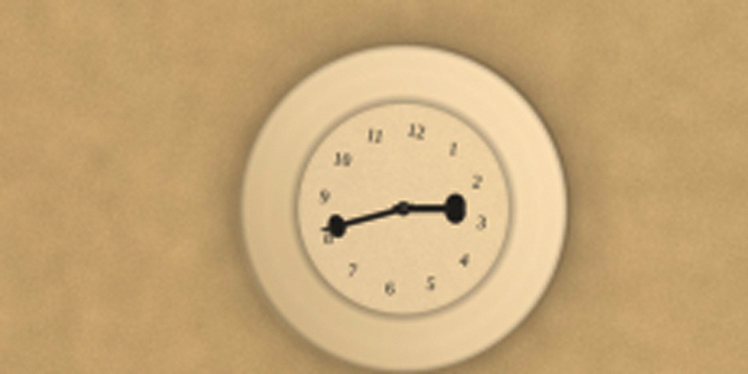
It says 2:41
